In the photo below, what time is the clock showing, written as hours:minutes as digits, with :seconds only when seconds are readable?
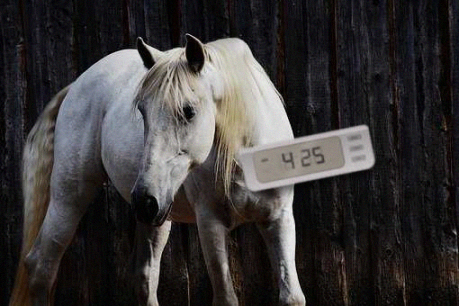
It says 4:25
